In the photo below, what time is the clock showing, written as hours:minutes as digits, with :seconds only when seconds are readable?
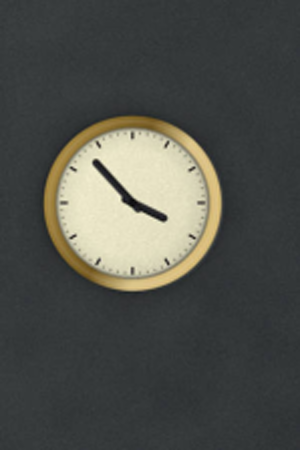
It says 3:53
